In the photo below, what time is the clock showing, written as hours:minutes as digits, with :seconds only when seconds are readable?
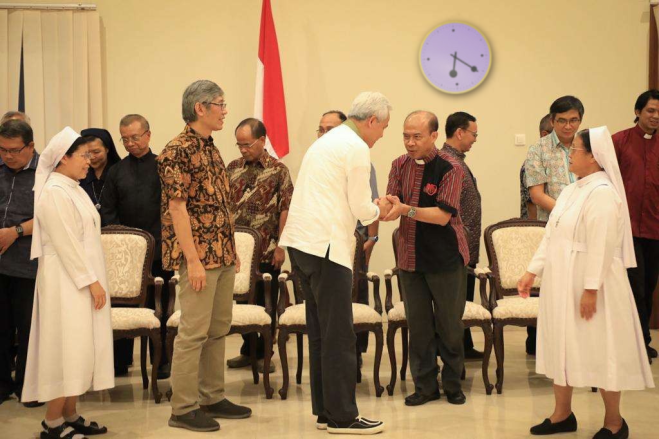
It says 6:21
